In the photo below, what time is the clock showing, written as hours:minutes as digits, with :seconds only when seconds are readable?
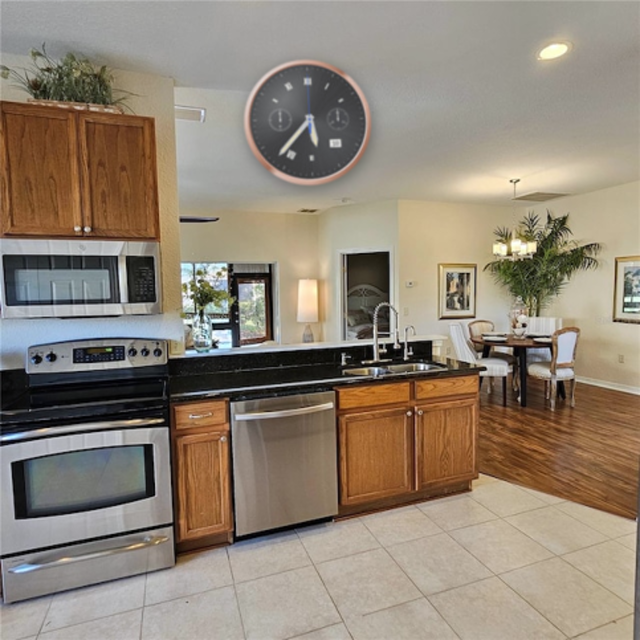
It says 5:37
